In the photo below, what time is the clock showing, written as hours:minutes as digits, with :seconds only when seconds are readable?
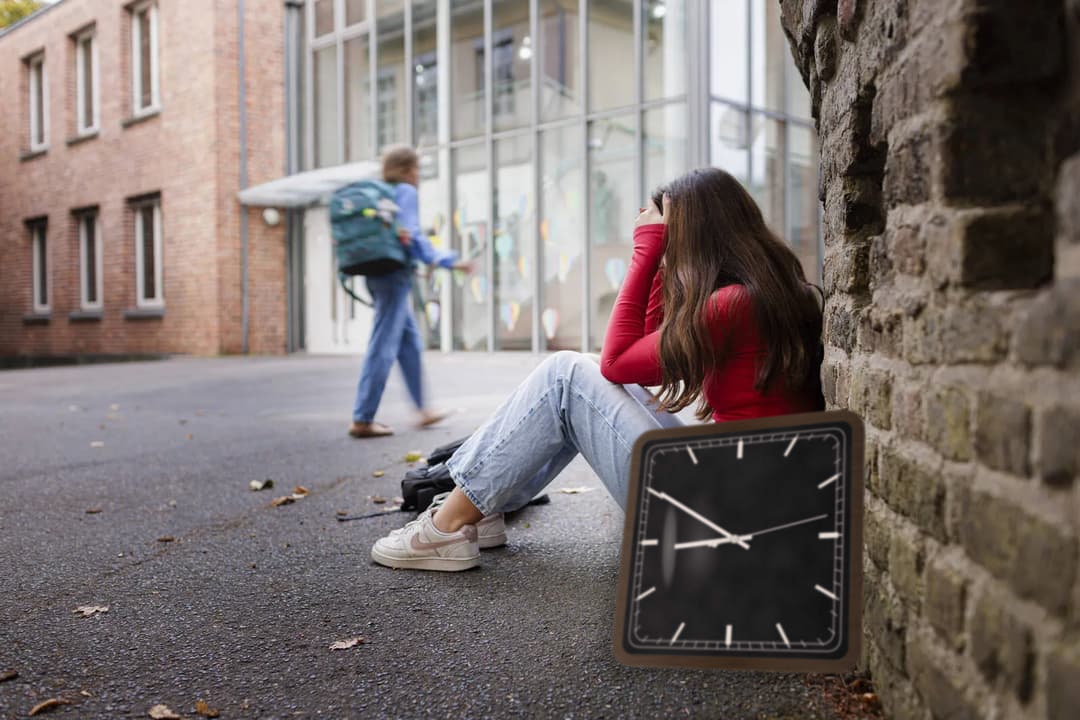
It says 8:50:13
